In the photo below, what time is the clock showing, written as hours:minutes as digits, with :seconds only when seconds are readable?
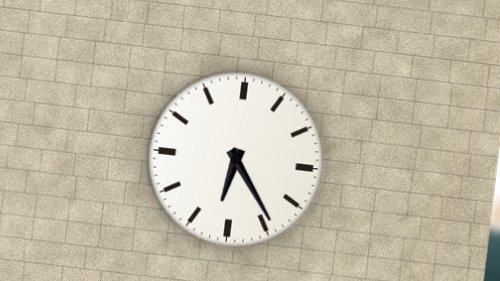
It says 6:24
